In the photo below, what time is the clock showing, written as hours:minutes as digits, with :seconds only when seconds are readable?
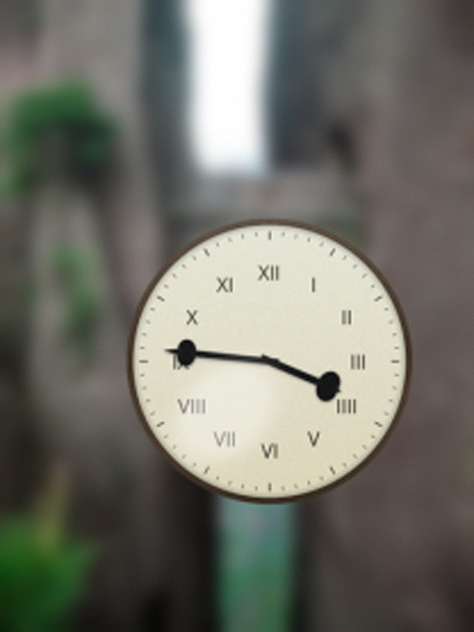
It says 3:46
